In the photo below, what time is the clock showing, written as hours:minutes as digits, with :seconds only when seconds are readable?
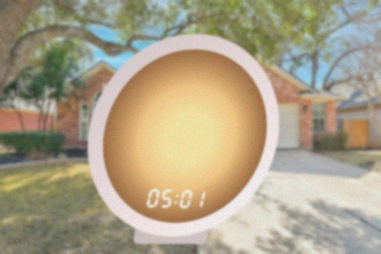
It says 5:01
